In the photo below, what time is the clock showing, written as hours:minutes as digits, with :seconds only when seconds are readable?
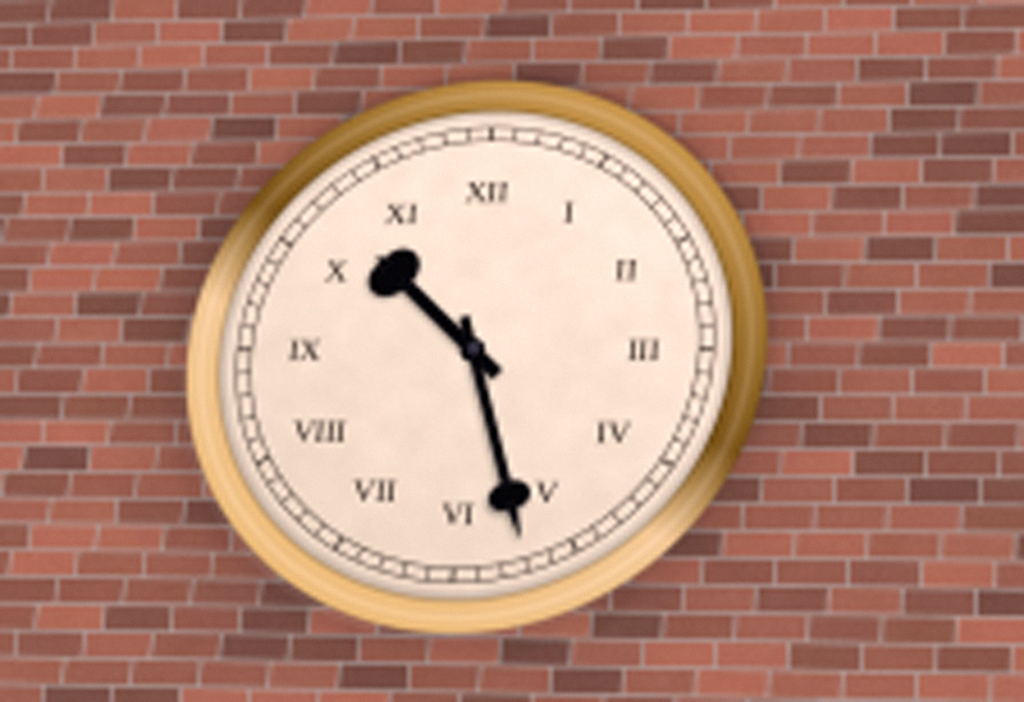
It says 10:27
